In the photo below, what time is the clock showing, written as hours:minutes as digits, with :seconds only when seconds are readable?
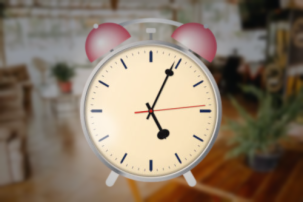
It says 5:04:14
